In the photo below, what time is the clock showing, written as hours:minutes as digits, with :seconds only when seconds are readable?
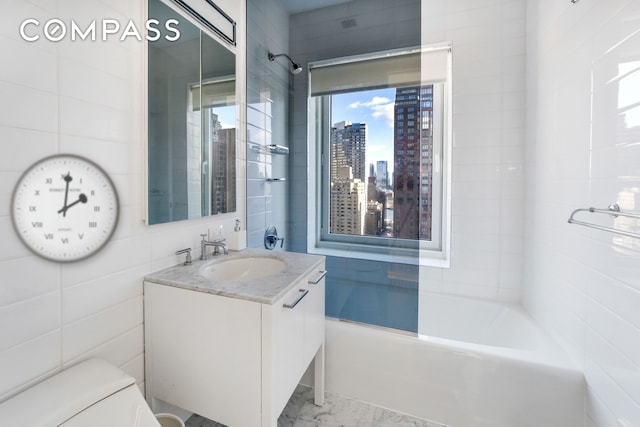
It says 2:01
